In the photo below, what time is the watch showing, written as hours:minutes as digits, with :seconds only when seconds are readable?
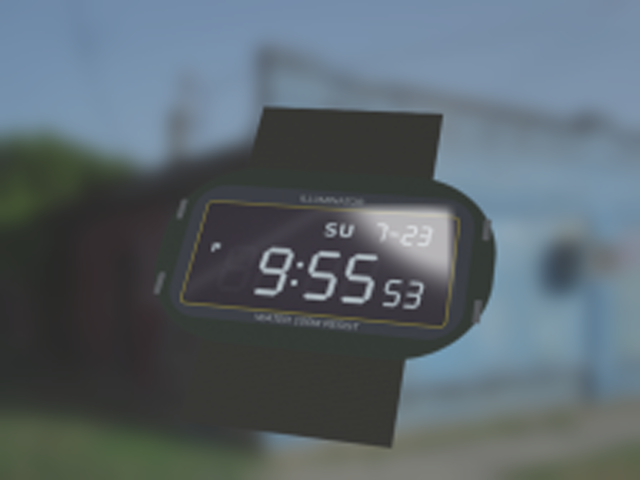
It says 9:55:53
